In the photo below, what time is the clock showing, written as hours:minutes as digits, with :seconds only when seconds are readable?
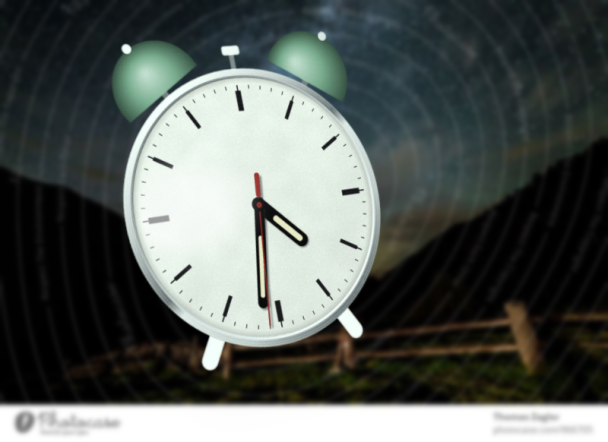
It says 4:31:31
